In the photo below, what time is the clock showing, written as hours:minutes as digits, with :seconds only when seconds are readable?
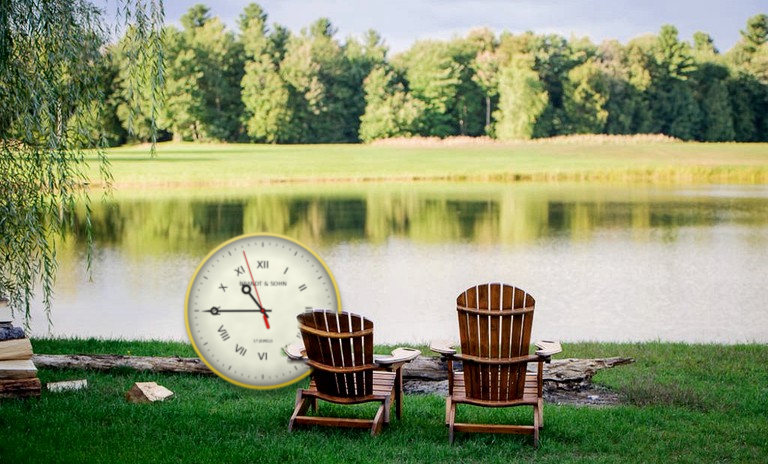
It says 10:44:57
